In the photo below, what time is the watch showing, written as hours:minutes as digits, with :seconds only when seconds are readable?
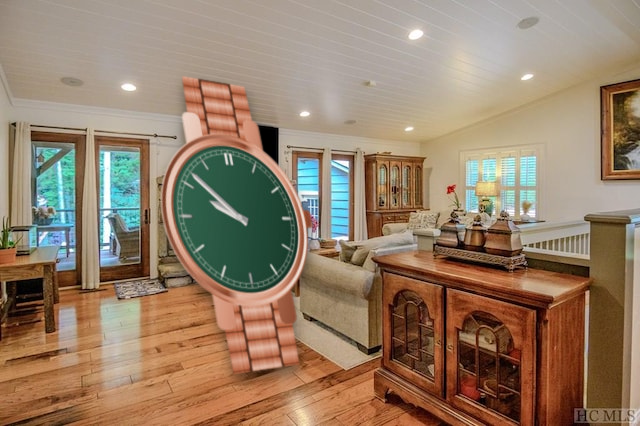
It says 9:52
